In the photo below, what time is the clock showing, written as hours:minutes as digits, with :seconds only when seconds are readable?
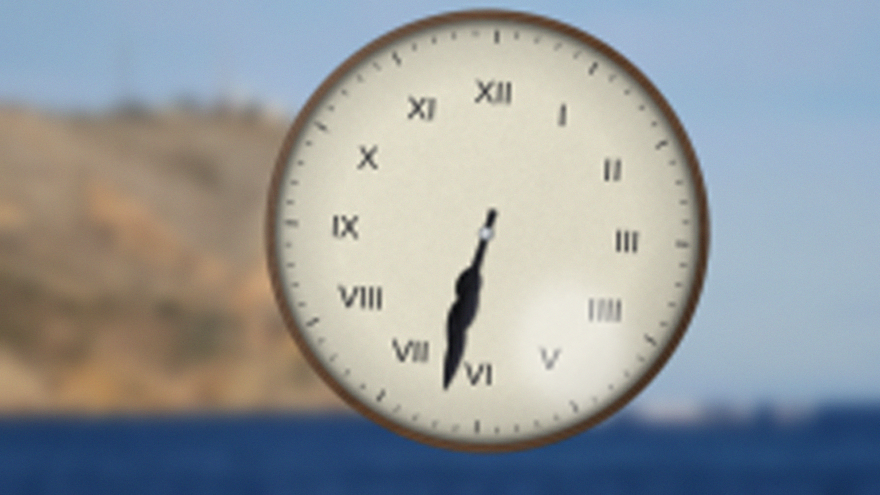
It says 6:32
